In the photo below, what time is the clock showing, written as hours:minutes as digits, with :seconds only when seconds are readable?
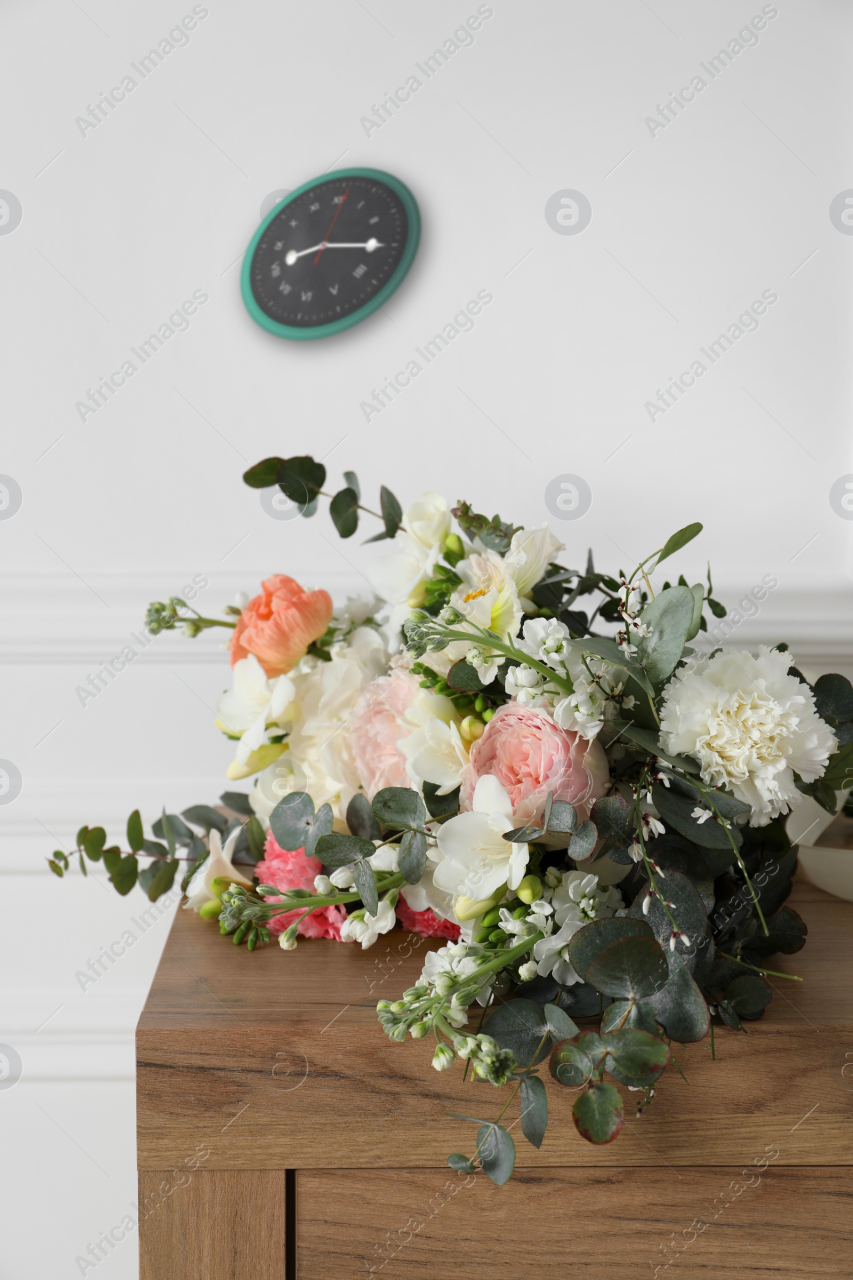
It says 8:15:01
